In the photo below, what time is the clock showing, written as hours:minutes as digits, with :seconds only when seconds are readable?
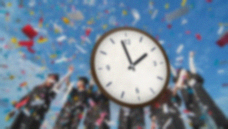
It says 1:58
